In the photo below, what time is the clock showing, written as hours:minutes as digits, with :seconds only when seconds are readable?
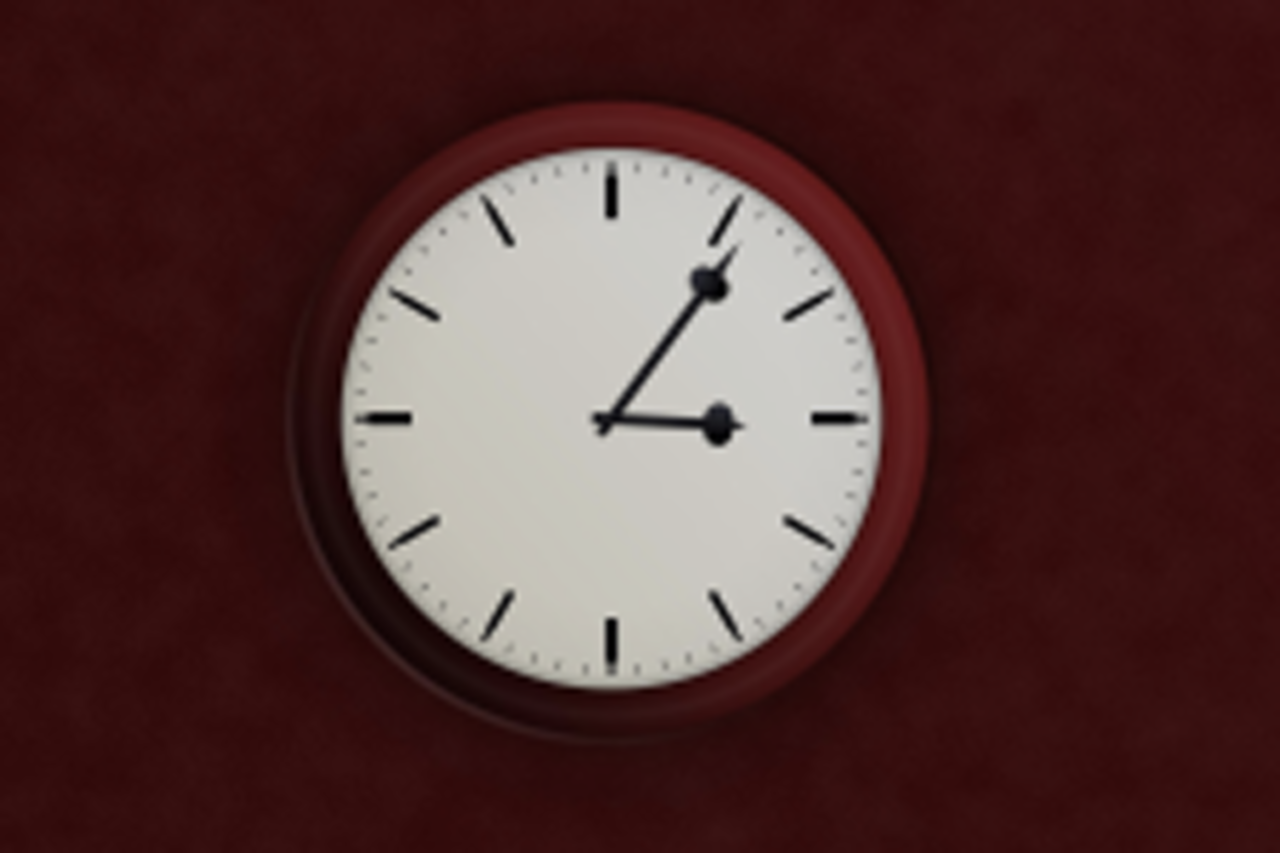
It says 3:06
